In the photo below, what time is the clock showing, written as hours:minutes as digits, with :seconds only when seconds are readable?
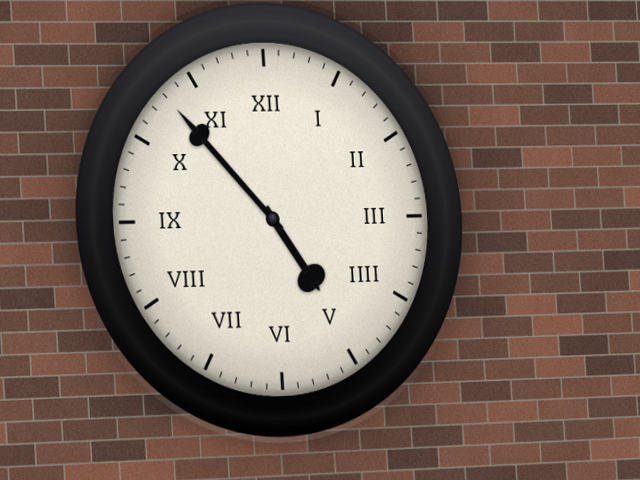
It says 4:53
